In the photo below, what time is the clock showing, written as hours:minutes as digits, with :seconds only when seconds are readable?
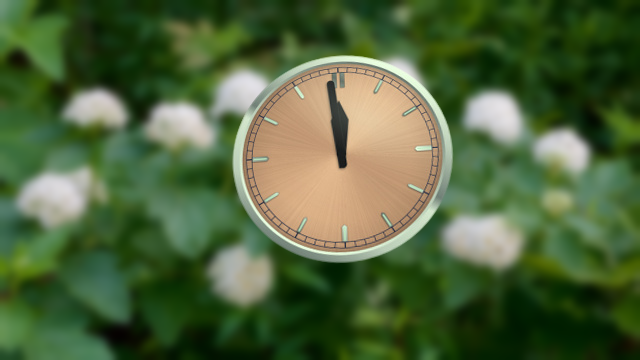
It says 11:59
